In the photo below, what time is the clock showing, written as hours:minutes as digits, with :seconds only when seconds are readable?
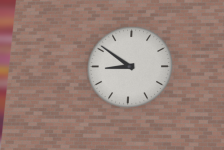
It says 8:51
